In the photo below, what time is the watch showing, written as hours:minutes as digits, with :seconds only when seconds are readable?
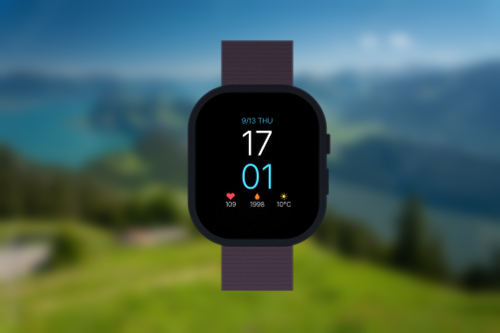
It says 17:01
